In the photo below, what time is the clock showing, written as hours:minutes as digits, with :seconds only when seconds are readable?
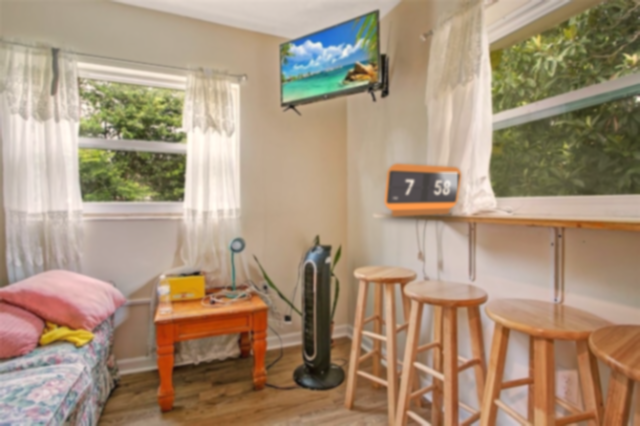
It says 7:58
